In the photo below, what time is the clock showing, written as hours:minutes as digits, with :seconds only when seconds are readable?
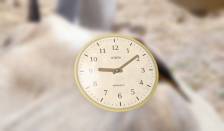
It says 9:09
